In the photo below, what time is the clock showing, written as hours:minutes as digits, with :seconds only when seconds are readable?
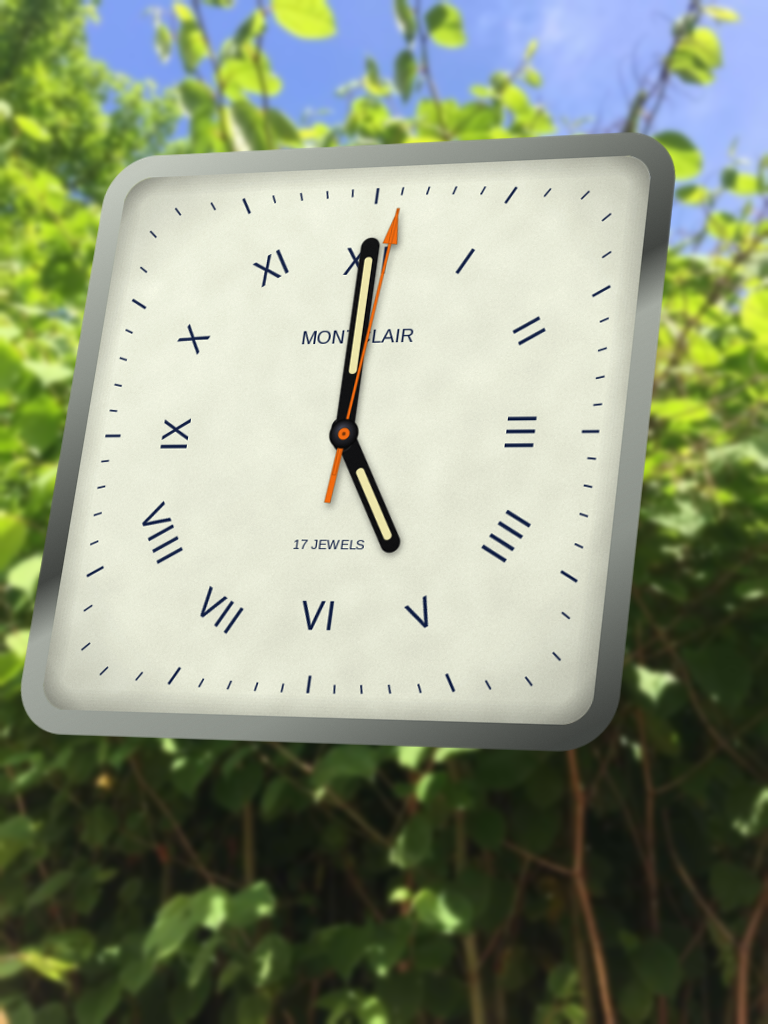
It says 5:00:01
